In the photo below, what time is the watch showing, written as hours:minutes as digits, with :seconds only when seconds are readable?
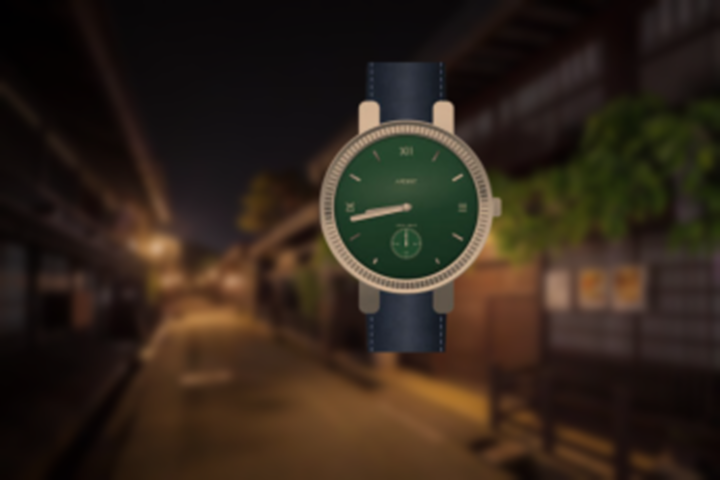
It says 8:43
